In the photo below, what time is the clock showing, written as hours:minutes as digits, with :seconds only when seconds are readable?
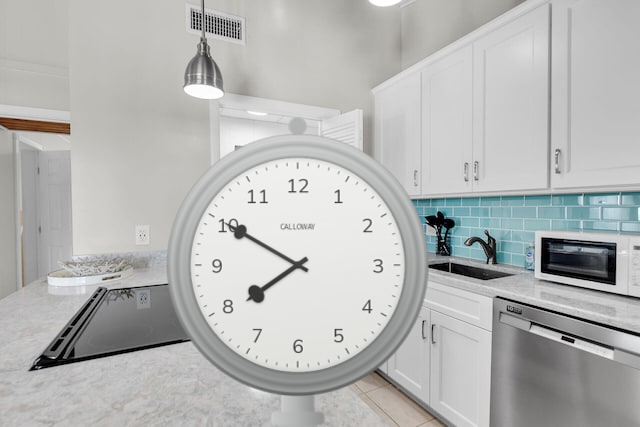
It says 7:50
